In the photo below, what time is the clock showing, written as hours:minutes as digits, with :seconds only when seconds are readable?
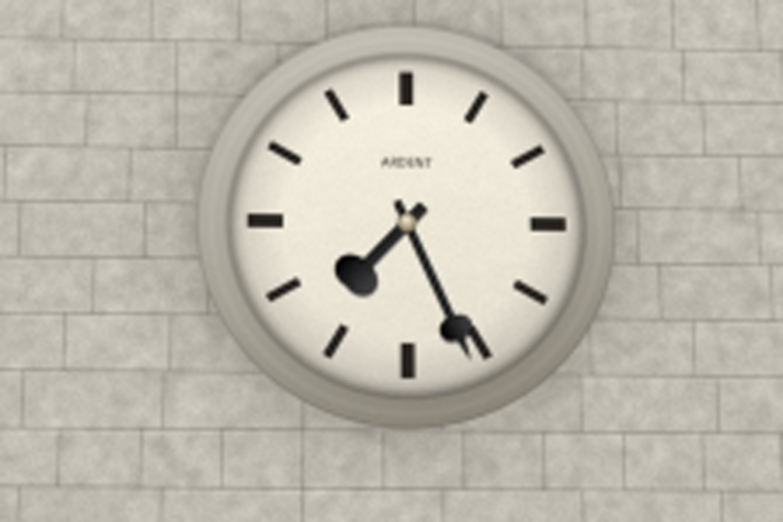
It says 7:26
